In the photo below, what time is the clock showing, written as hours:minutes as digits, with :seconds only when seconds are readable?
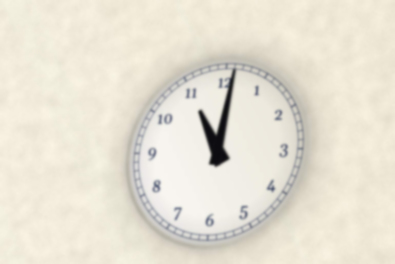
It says 11:01
